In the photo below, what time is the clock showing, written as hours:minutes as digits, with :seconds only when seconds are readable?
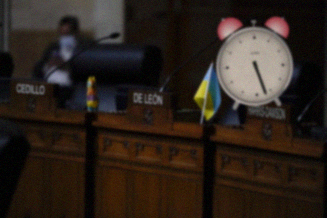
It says 5:27
